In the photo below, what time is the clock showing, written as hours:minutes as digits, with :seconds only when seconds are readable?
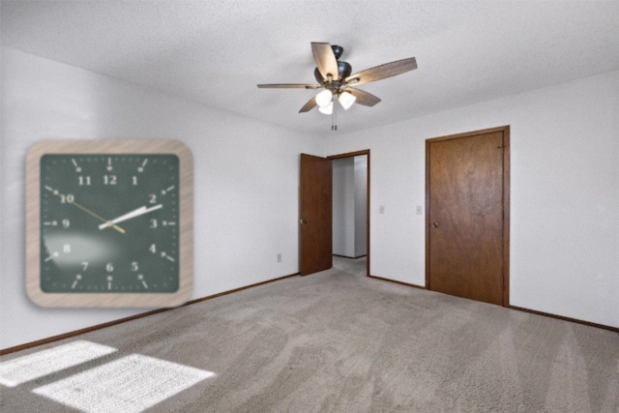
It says 2:11:50
